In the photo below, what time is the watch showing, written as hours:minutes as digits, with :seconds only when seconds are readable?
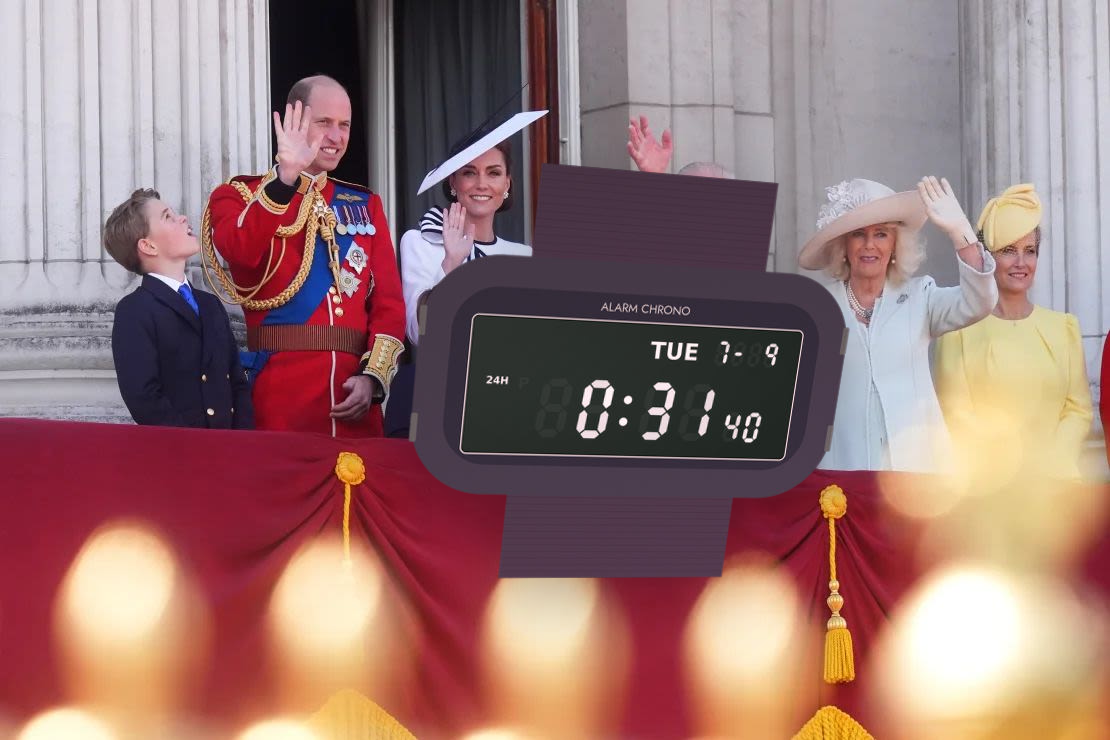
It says 0:31:40
